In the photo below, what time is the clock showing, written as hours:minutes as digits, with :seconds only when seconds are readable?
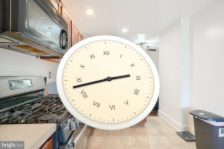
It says 2:43
